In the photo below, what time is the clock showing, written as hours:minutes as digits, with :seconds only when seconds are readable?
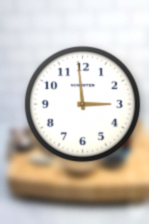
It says 2:59
